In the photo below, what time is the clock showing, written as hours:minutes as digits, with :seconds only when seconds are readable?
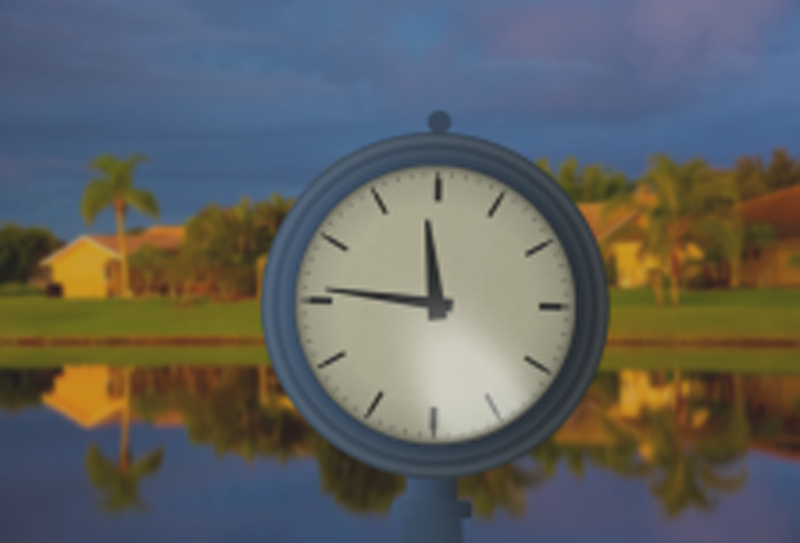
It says 11:46
